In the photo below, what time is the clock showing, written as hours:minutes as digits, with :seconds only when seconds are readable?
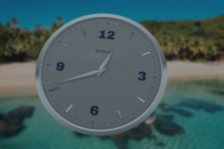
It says 12:41
